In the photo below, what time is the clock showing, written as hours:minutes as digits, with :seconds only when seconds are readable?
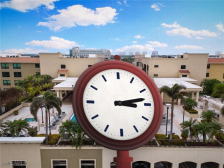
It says 3:13
